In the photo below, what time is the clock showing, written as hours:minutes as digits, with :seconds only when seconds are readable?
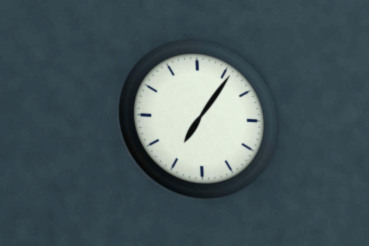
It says 7:06
